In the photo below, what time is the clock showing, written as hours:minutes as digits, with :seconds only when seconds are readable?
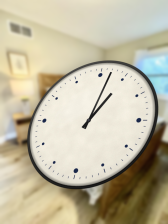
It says 1:02
